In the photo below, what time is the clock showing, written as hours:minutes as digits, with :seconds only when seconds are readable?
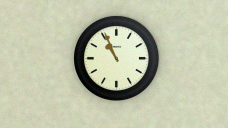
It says 10:56
